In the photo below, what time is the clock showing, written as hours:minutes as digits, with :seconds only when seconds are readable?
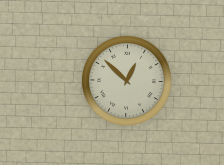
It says 12:52
